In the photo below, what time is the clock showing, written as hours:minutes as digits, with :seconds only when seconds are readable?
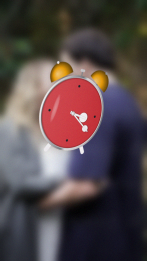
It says 3:21
